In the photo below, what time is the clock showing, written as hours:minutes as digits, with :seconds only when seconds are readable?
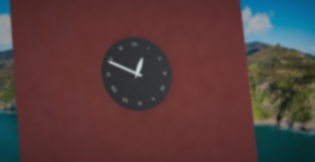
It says 12:49
